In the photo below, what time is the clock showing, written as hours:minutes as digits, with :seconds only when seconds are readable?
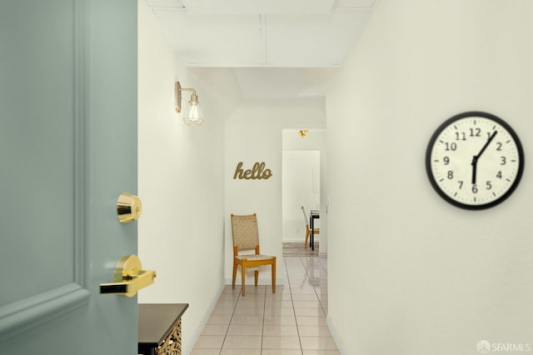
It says 6:06
